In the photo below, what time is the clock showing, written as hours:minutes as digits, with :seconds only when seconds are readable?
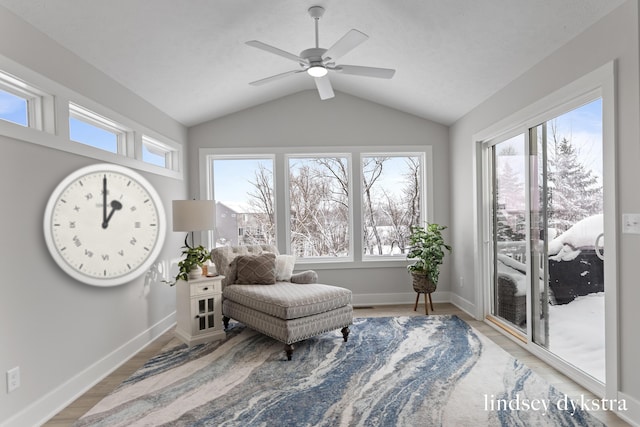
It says 1:00
